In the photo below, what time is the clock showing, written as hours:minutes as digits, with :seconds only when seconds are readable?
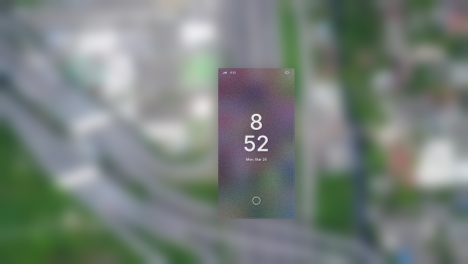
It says 8:52
